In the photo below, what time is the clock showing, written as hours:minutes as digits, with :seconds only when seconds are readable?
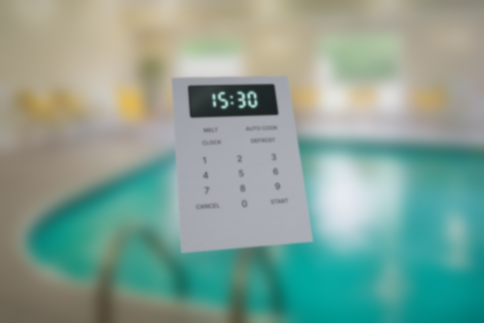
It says 15:30
